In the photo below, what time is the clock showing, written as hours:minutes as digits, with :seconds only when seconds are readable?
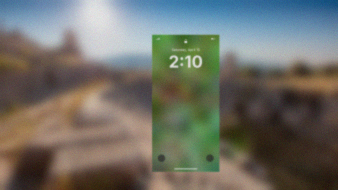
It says 2:10
